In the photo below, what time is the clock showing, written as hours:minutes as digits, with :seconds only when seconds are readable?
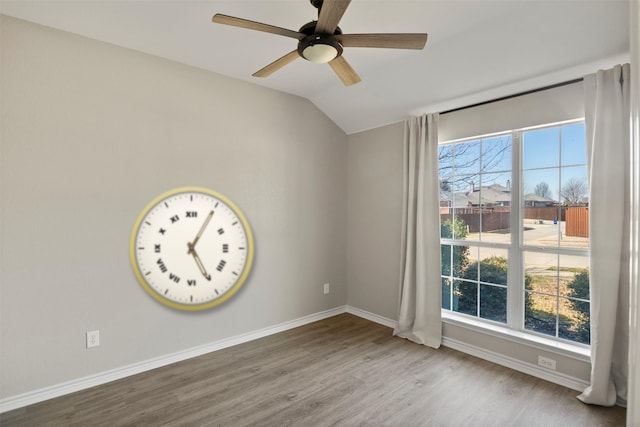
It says 5:05
